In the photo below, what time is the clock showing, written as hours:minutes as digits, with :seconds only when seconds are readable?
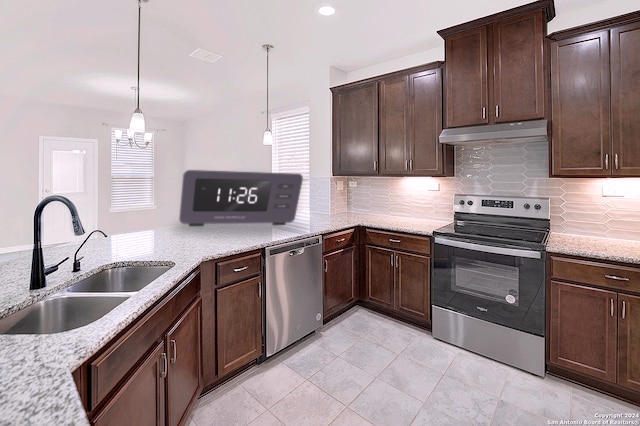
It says 11:26
